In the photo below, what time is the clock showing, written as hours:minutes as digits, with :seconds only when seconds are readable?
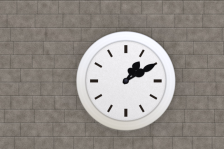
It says 1:10
